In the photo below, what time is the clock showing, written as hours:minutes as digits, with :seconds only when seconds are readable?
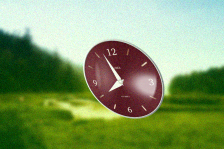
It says 7:57
